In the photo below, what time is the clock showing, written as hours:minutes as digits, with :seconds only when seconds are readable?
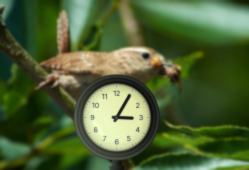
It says 3:05
